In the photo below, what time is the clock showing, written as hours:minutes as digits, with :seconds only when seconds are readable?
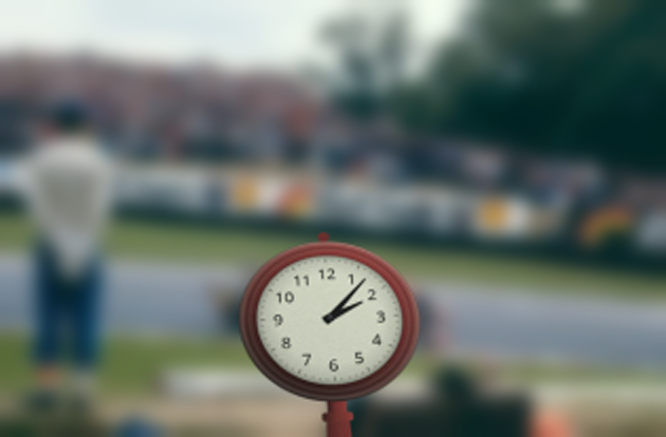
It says 2:07
